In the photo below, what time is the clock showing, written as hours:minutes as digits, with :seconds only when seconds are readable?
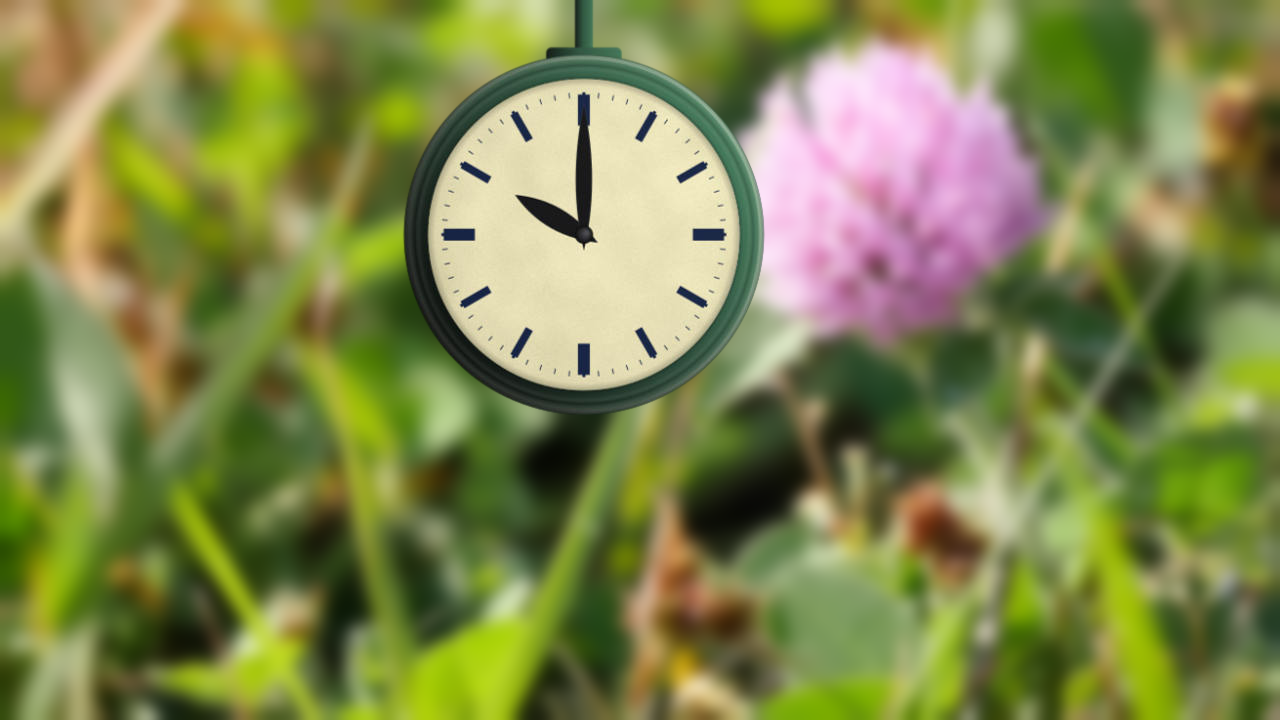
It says 10:00
